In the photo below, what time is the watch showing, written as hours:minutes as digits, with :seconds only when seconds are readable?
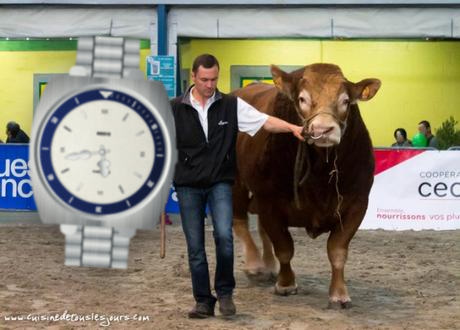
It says 5:43
